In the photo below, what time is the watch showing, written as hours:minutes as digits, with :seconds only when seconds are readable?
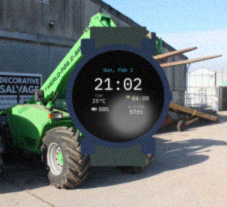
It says 21:02
